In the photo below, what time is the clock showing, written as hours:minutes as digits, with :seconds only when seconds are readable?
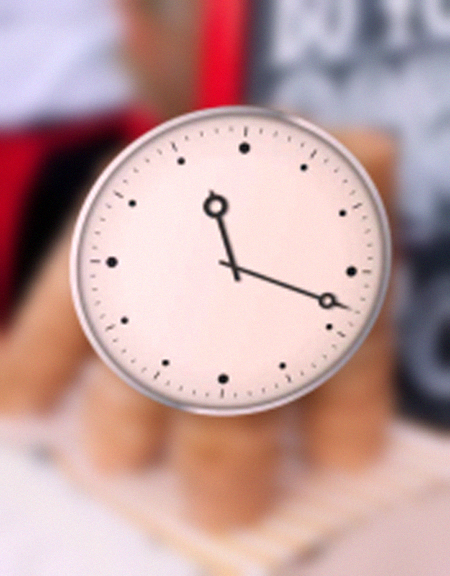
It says 11:18
